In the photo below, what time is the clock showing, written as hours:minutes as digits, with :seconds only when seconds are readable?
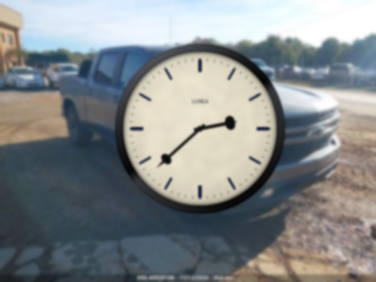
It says 2:38
